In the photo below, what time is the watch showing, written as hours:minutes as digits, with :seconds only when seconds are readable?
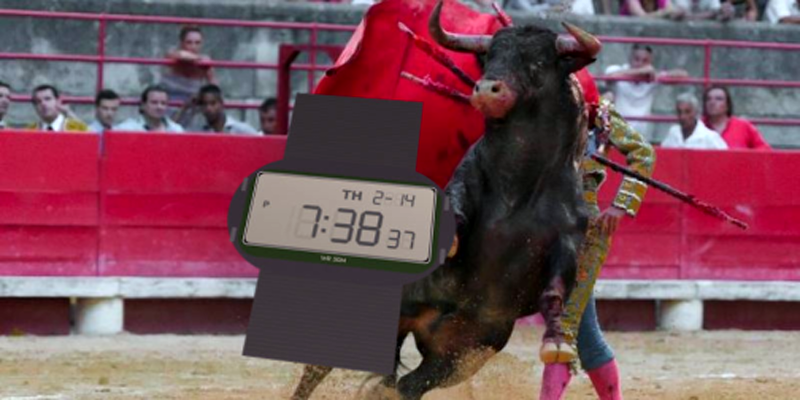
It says 7:38:37
